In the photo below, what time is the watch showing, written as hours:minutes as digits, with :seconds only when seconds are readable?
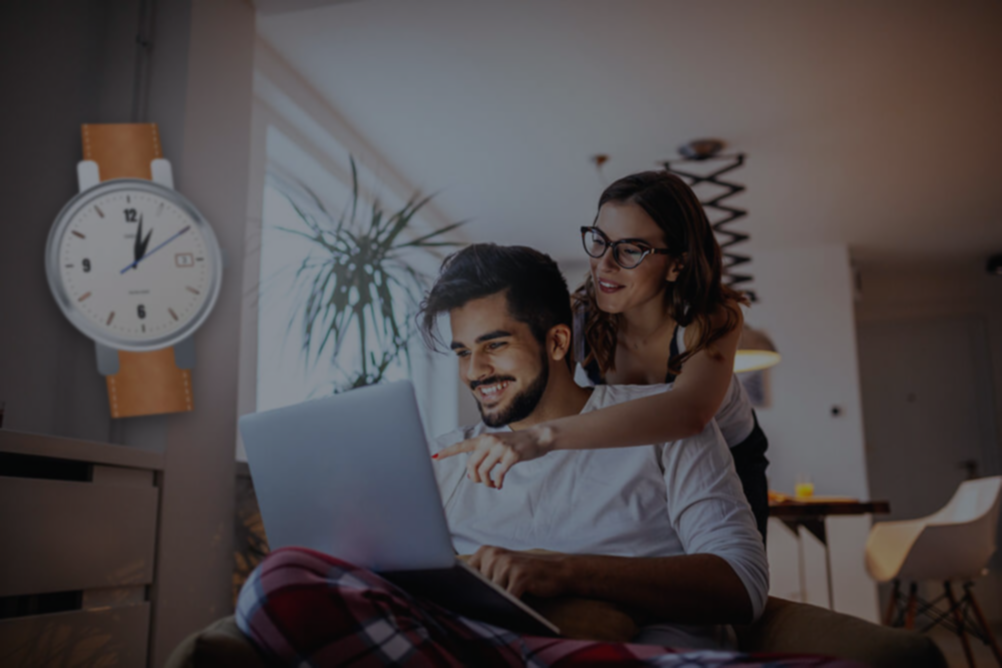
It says 1:02:10
